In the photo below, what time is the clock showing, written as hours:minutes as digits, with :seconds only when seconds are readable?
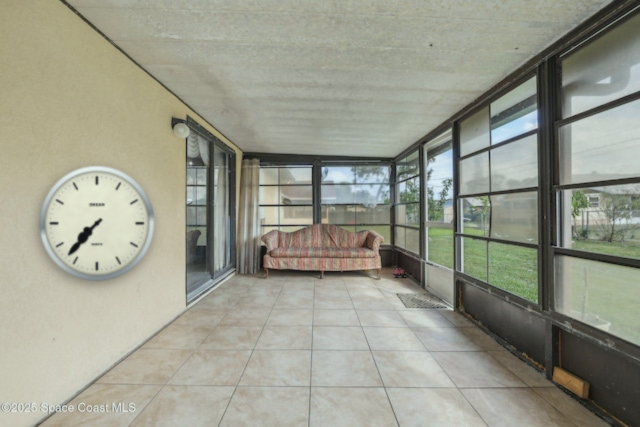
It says 7:37
